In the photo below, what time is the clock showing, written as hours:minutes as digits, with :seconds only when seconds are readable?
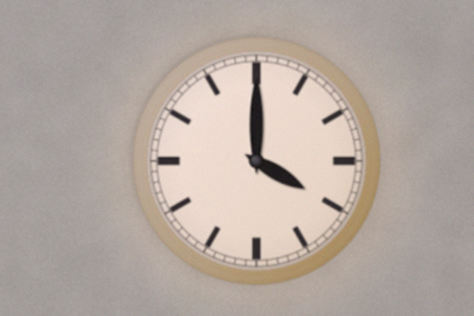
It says 4:00
